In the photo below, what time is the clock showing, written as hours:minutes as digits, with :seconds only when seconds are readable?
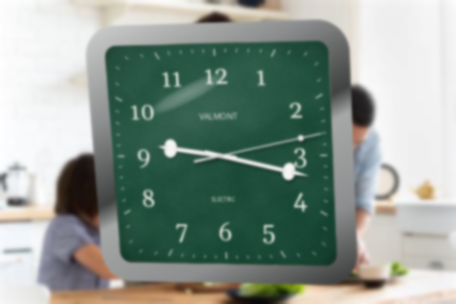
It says 9:17:13
